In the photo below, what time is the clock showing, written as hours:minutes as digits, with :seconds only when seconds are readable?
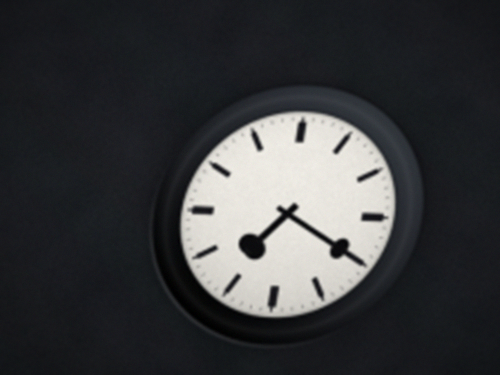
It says 7:20
